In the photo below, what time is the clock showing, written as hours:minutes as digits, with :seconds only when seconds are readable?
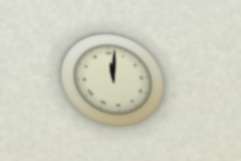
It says 12:02
